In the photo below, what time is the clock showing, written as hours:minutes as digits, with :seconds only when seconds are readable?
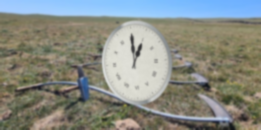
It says 1:00
